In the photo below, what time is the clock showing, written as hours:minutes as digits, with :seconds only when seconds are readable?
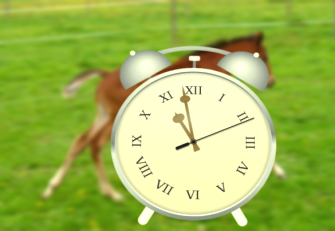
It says 10:58:11
